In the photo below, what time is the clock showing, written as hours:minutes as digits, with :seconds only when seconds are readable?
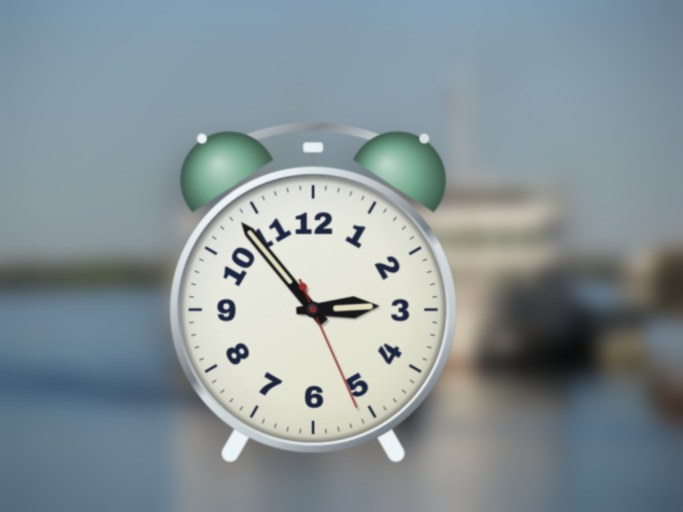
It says 2:53:26
